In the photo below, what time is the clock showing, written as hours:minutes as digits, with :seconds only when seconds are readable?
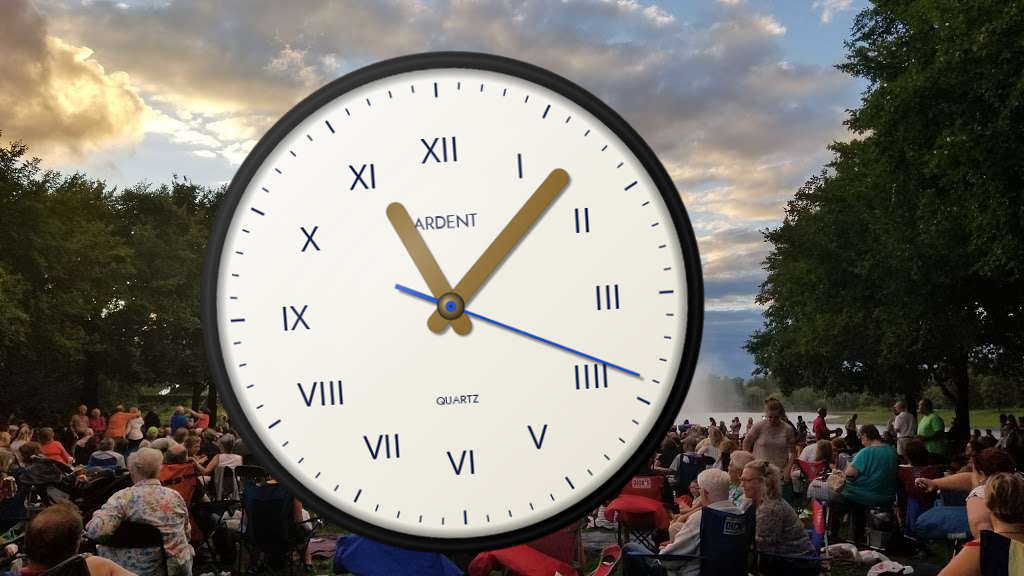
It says 11:07:19
